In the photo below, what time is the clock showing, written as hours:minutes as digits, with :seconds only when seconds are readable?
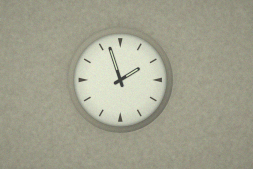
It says 1:57
